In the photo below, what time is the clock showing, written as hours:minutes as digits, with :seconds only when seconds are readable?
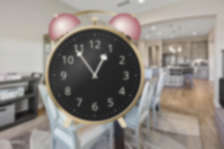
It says 12:54
